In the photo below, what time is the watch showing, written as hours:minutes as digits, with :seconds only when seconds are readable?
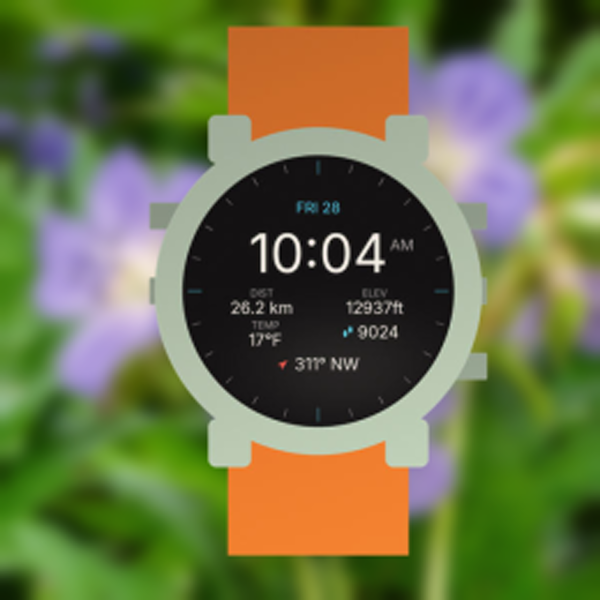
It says 10:04
